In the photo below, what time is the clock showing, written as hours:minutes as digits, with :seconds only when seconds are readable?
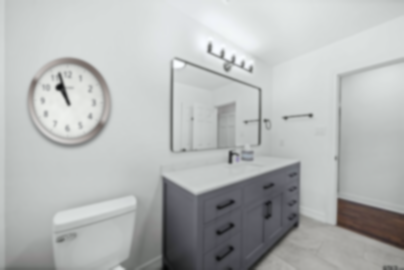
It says 10:57
